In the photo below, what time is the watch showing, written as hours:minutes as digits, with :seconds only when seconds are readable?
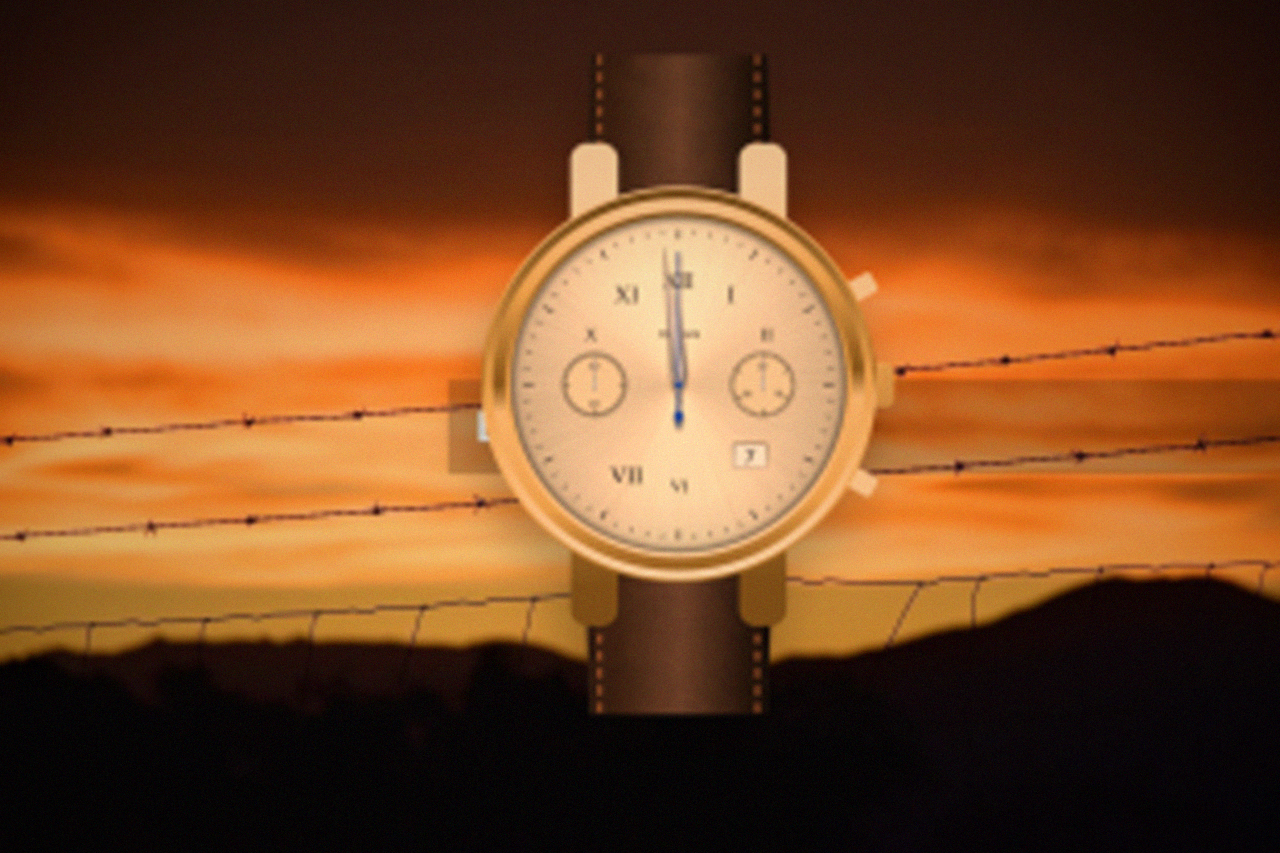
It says 11:59
